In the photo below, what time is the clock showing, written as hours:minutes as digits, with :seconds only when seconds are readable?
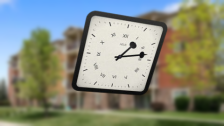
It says 1:13
